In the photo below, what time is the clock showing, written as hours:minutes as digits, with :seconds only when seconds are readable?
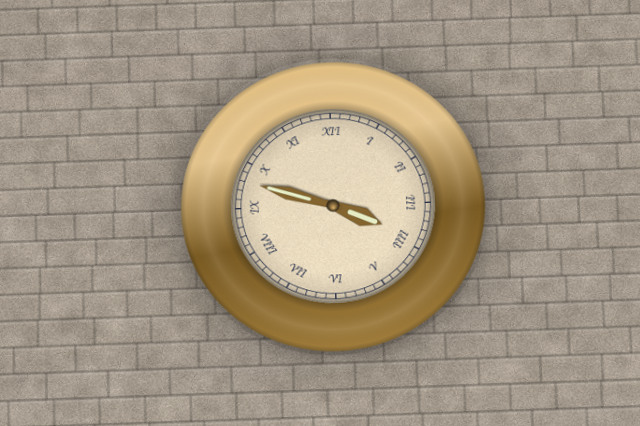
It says 3:48
